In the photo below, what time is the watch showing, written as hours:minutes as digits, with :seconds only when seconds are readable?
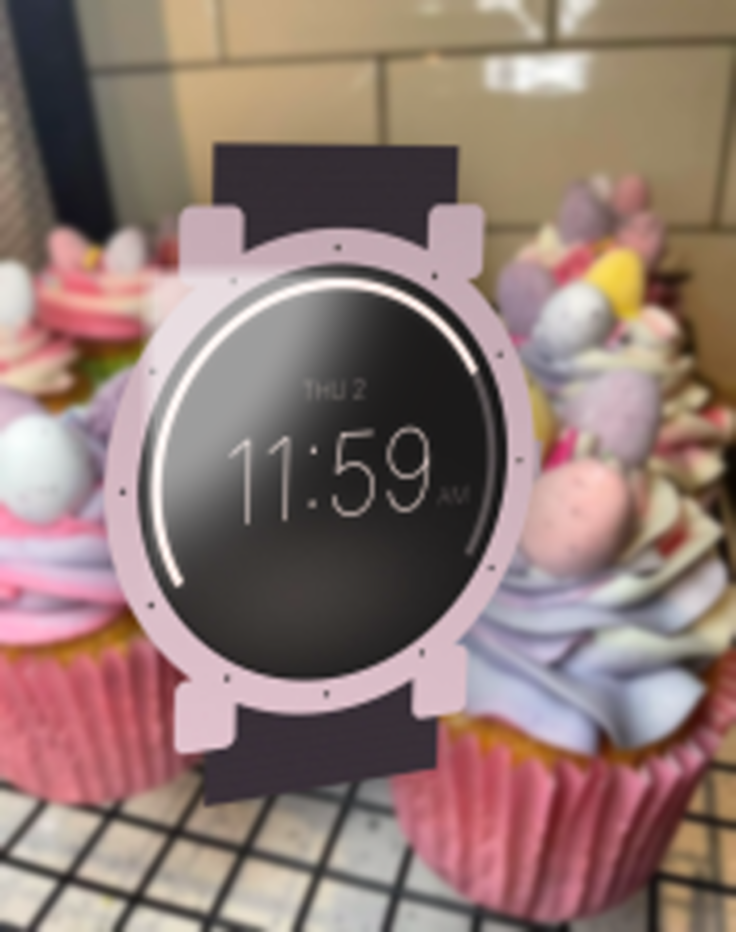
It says 11:59
